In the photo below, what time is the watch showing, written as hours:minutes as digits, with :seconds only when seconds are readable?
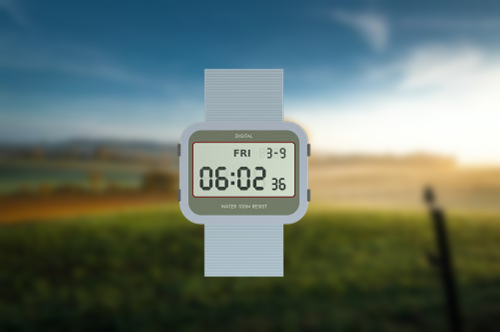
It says 6:02:36
